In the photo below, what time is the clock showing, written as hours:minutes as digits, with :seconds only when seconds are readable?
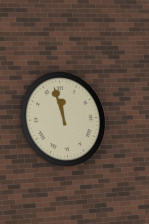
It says 11:58
